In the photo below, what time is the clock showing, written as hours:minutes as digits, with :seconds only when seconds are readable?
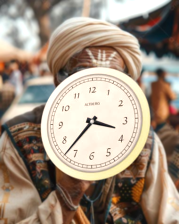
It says 3:37
